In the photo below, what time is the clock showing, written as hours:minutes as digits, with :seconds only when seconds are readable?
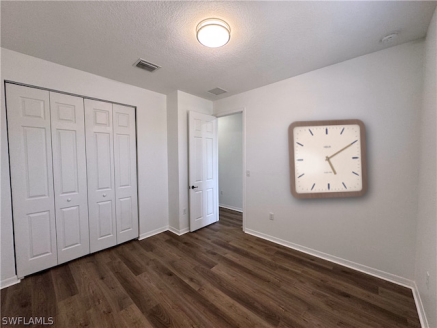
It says 5:10
